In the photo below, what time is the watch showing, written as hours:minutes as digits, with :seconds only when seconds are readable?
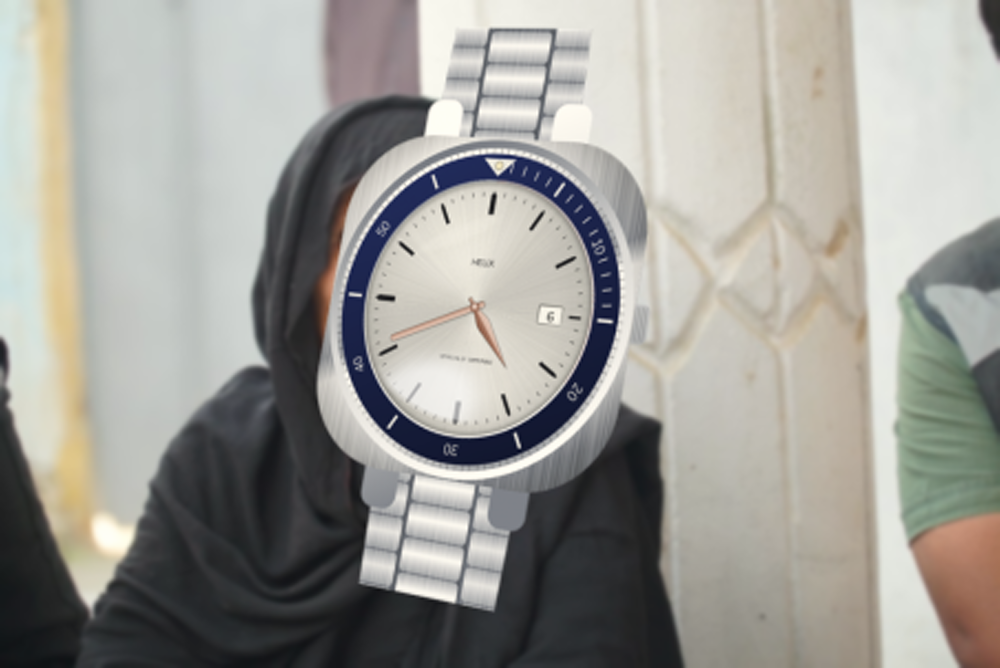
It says 4:41
